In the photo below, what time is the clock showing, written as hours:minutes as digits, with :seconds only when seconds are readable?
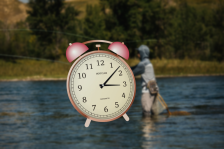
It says 3:08
